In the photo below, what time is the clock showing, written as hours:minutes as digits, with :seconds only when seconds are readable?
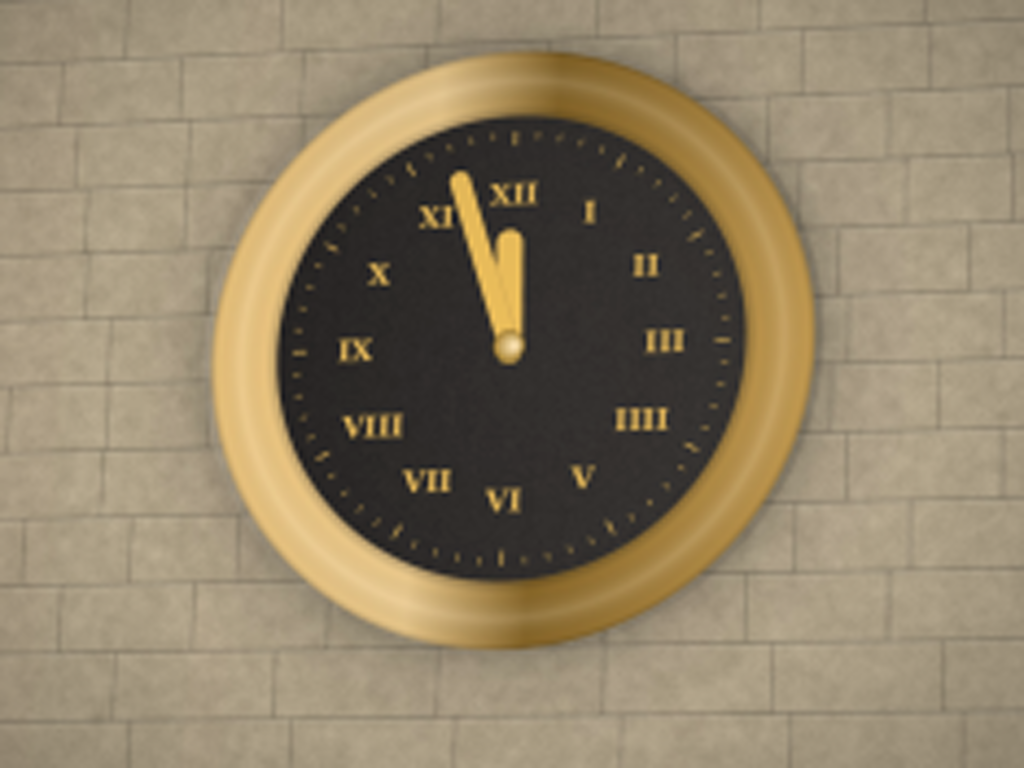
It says 11:57
